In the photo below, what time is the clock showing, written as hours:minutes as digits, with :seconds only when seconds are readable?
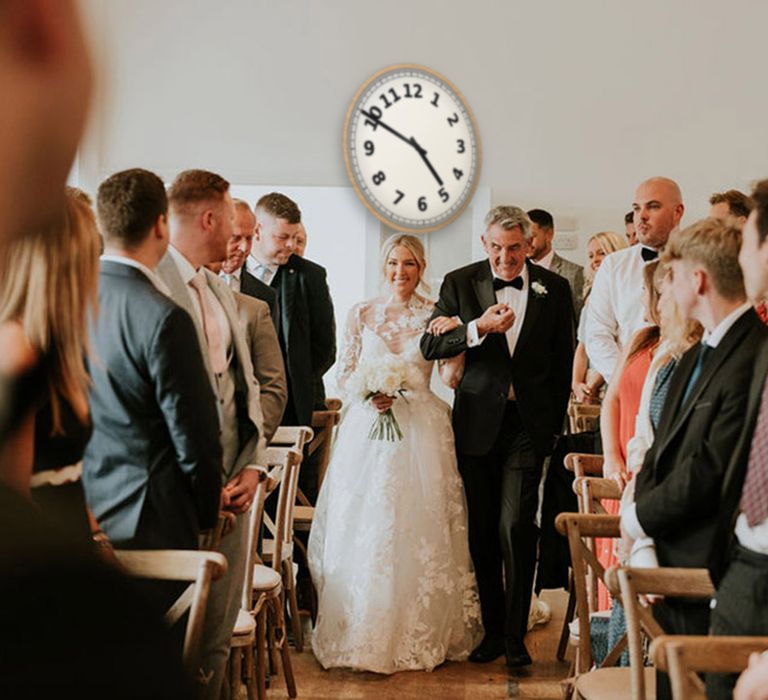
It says 4:50
